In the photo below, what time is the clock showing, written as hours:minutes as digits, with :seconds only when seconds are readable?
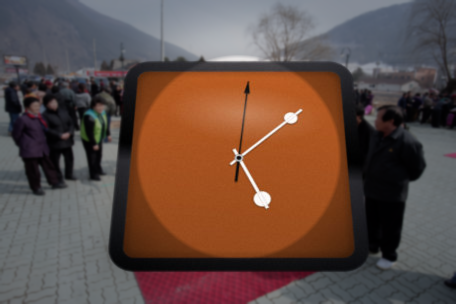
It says 5:08:01
